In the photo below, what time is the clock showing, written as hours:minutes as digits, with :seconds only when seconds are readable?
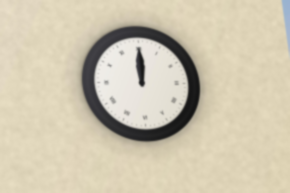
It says 12:00
